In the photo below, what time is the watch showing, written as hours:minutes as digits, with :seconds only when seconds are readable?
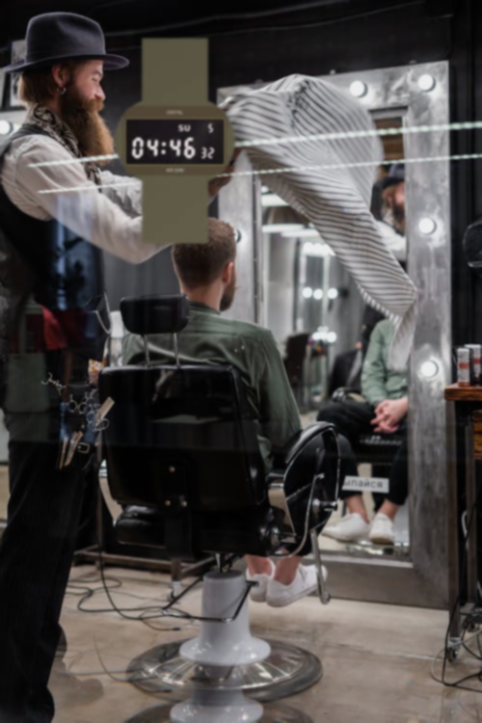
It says 4:46
